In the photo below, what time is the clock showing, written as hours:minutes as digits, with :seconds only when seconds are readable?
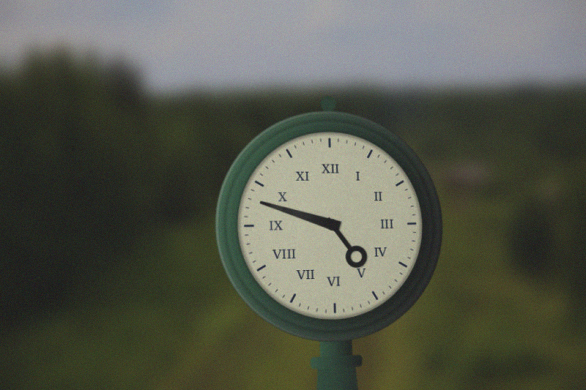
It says 4:48
